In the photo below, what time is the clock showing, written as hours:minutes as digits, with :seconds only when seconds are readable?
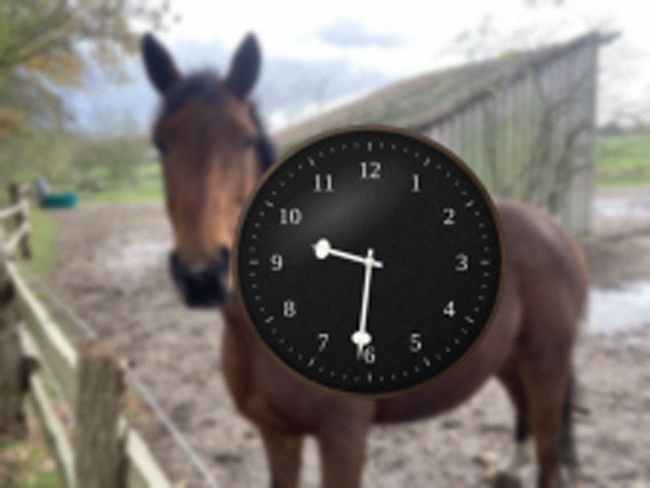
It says 9:31
